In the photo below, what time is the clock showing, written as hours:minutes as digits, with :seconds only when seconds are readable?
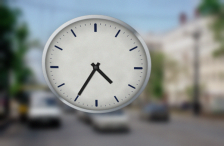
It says 4:35
